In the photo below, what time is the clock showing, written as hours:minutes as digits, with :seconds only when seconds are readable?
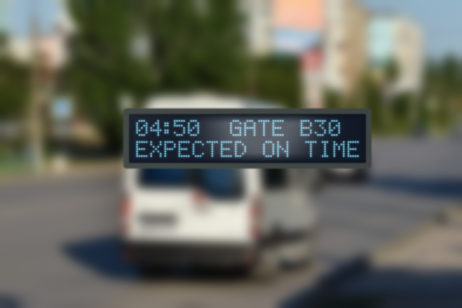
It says 4:50
